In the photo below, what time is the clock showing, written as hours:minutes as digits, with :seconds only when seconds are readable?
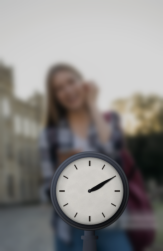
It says 2:10
